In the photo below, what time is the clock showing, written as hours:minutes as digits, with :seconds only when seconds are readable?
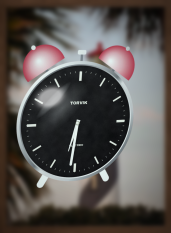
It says 6:31
